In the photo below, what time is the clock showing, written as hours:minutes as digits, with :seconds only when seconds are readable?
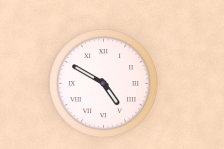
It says 4:50
